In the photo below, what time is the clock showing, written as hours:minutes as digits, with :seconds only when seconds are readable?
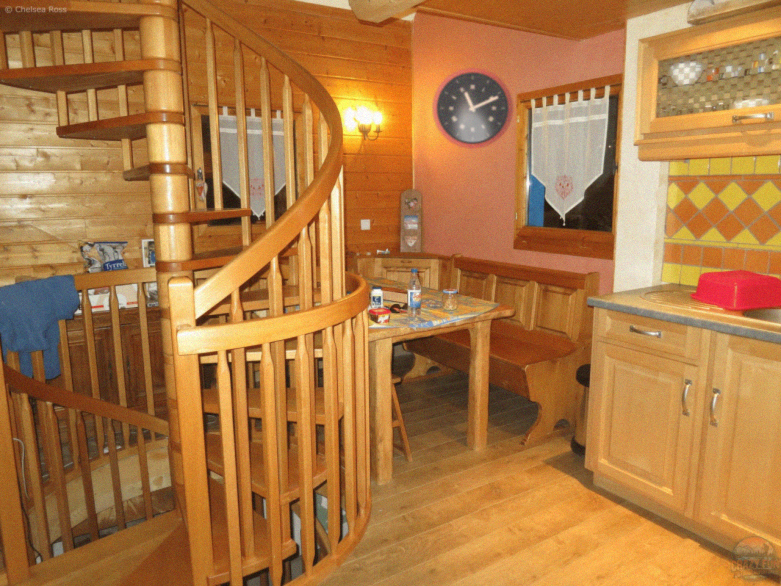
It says 11:11
